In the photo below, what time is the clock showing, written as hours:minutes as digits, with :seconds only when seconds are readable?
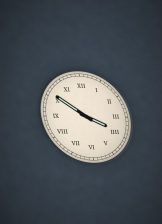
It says 3:51
